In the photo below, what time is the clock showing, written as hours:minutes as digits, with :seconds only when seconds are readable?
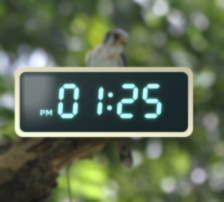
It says 1:25
